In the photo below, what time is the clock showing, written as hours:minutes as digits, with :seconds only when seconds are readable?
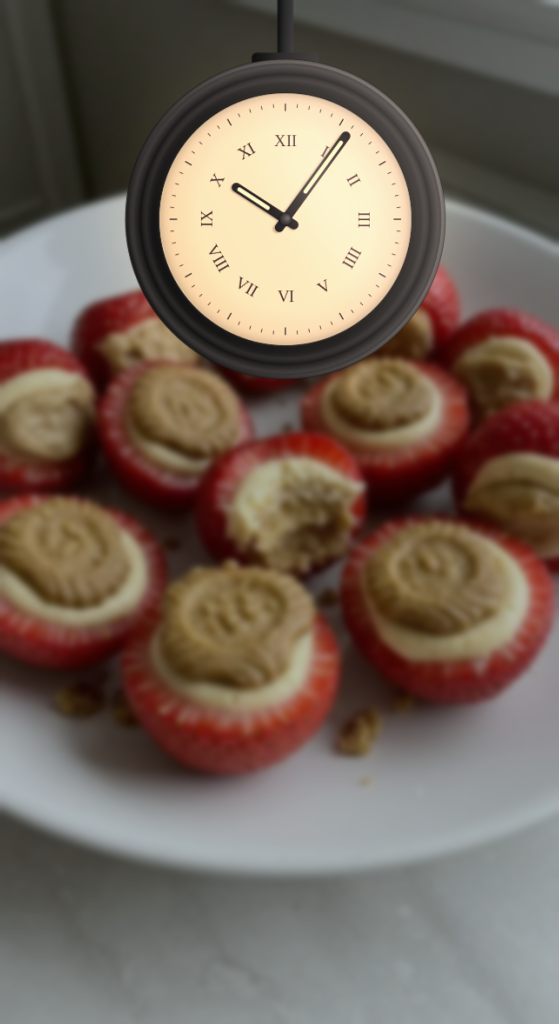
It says 10:06
